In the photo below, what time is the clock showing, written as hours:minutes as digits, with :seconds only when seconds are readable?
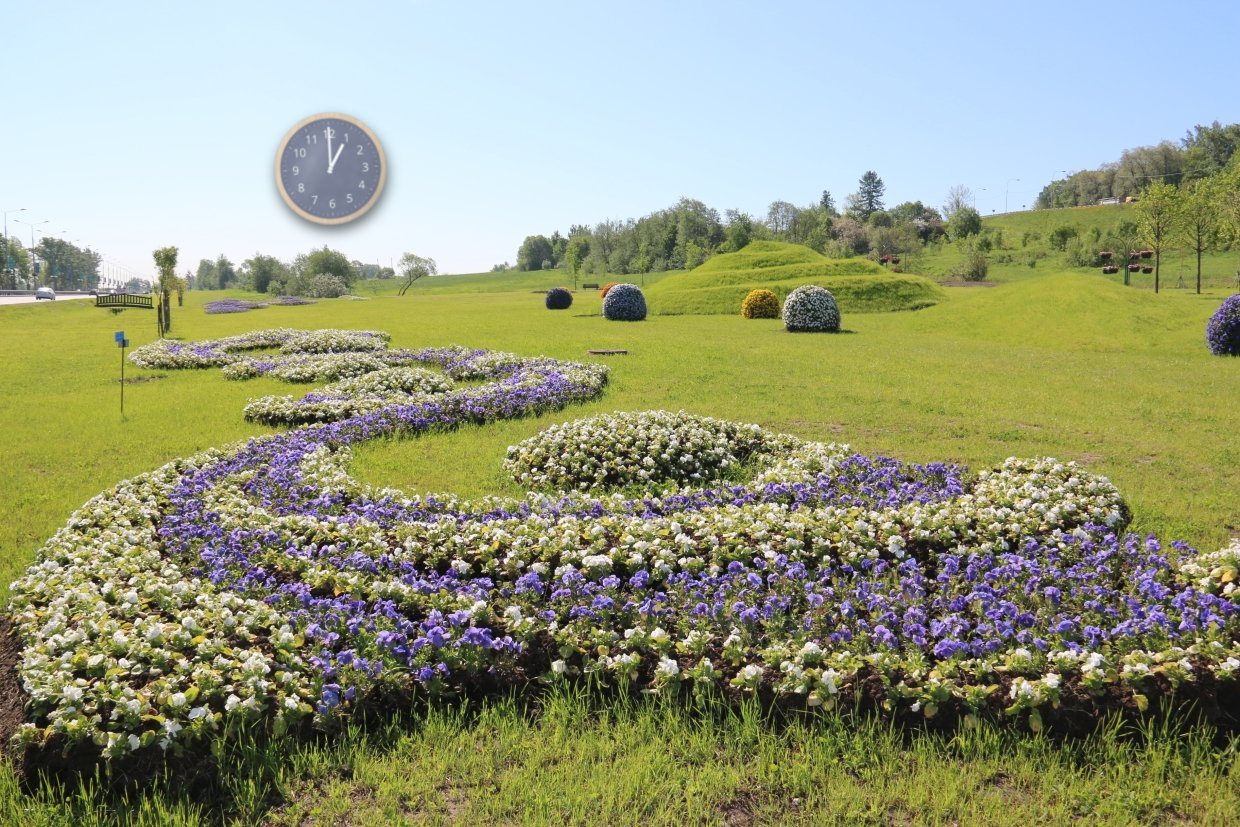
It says 1:00
